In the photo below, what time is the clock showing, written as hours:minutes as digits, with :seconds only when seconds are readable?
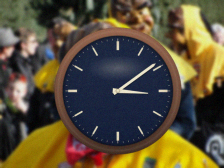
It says 3:09
